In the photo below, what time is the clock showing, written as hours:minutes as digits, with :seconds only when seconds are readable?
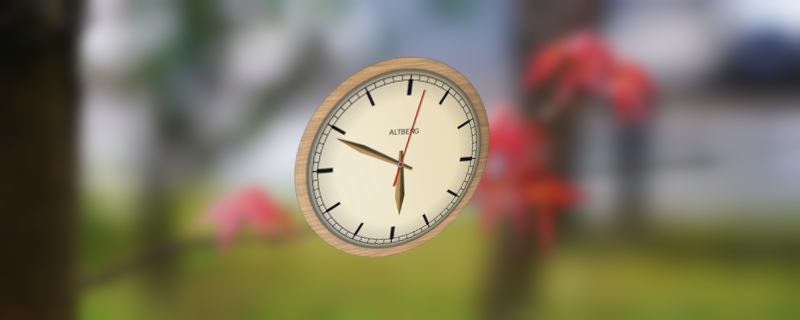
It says 5:49:02
